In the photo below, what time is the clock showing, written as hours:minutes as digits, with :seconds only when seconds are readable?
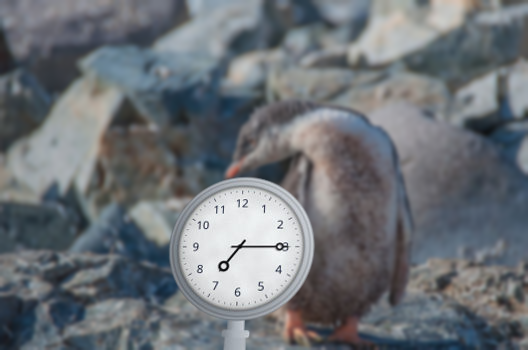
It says 7:15
